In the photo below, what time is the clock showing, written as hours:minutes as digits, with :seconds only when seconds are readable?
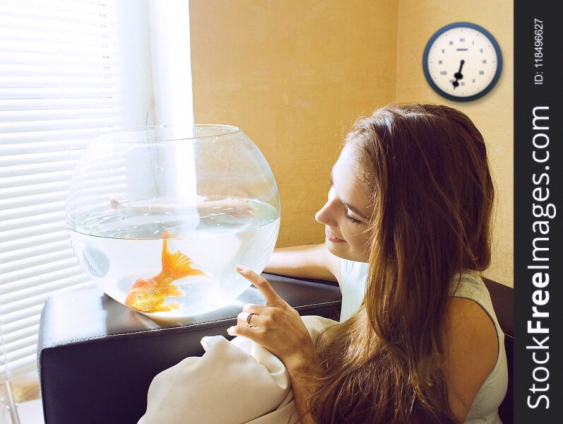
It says 6:33
